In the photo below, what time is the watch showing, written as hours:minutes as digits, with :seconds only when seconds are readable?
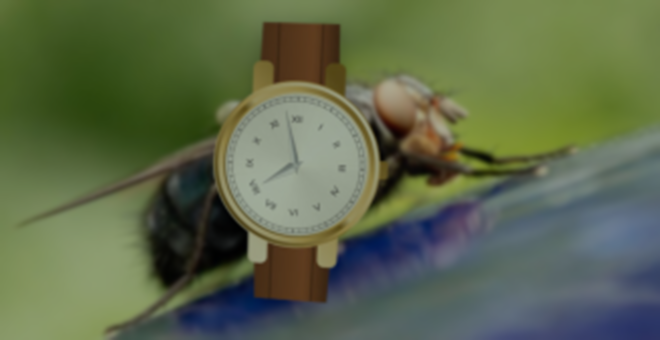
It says 7:58
